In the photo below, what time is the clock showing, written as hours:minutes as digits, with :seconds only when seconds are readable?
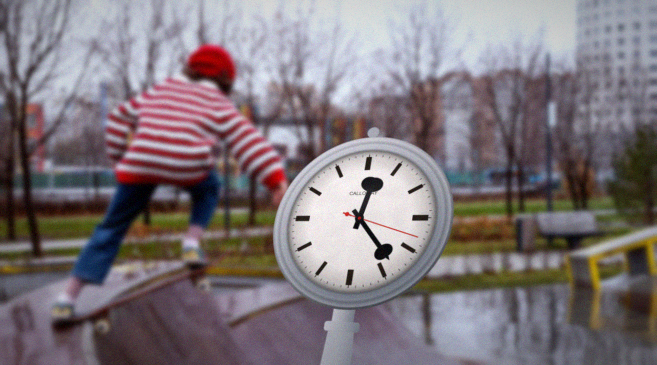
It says 12:23:18
